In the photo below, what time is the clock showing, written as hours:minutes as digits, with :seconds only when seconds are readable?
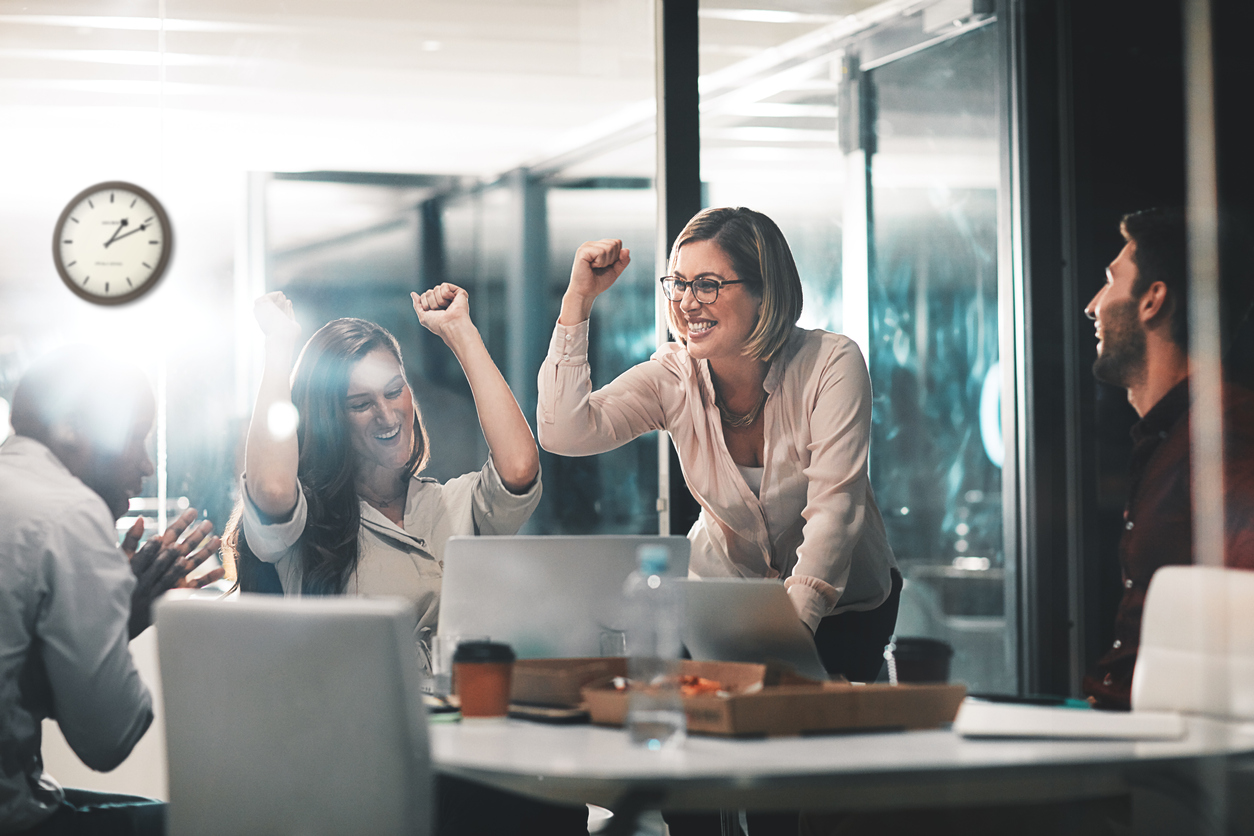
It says 1:11
